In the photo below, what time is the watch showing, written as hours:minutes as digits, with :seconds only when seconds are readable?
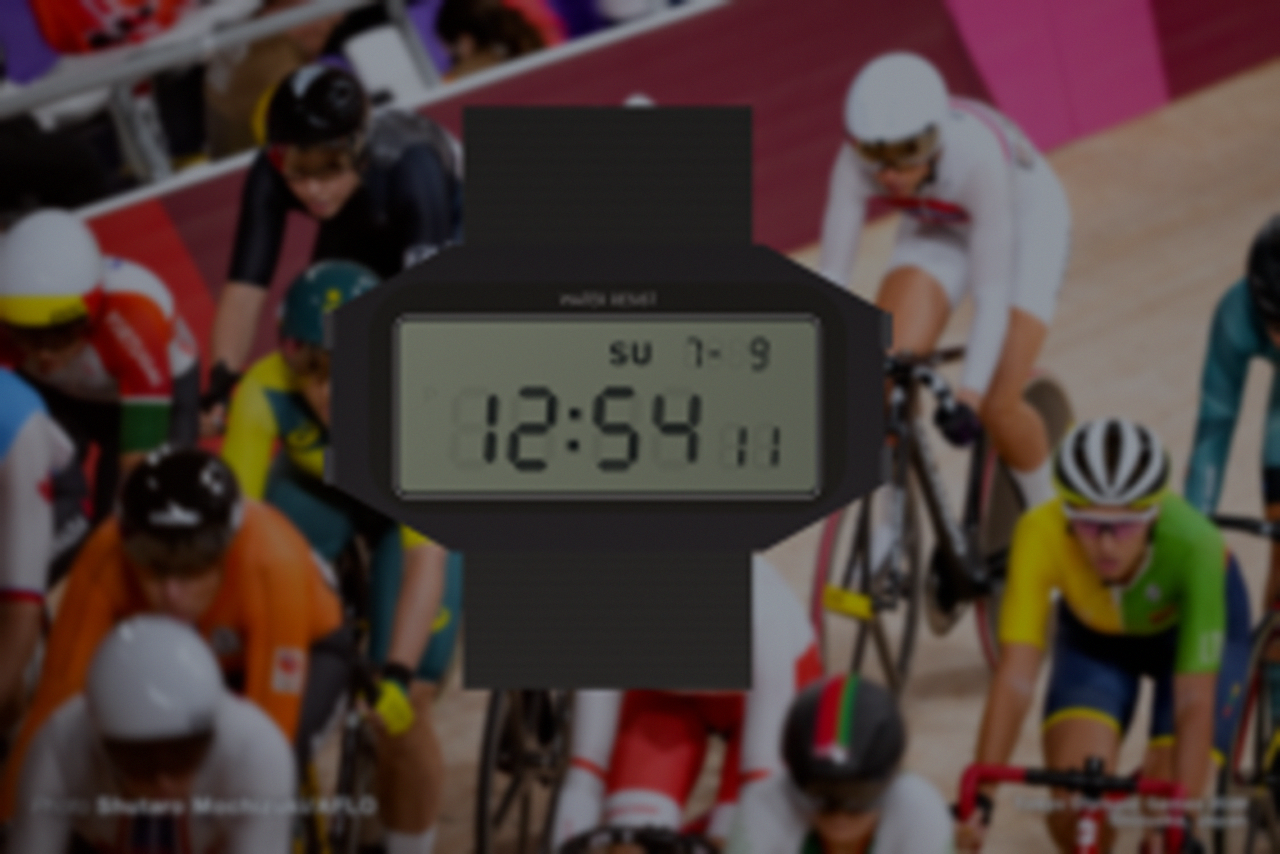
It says 12:54:11
